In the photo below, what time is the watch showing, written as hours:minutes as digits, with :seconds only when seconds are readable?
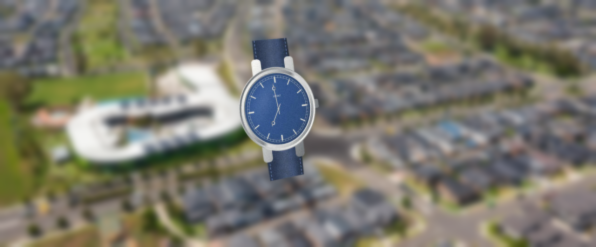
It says 6:59
